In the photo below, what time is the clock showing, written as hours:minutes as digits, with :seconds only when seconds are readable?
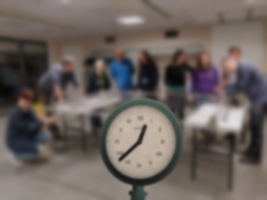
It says 12:38
